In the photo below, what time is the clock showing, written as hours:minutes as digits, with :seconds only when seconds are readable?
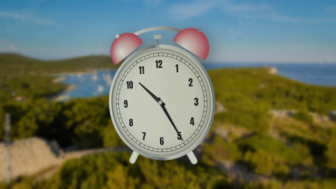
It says 10:25
